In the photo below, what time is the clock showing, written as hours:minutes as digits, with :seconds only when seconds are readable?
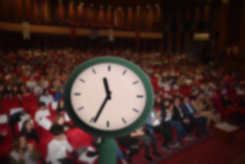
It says 11:34
